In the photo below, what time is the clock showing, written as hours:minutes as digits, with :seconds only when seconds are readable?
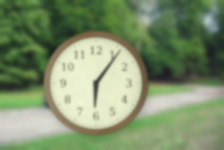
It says 6:06
